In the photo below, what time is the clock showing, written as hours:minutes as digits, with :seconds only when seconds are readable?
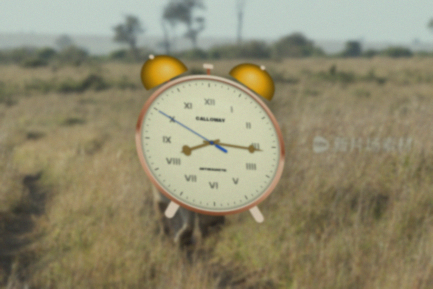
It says 8:15:50
